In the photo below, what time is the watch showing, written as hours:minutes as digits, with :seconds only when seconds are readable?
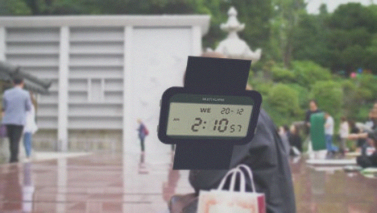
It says 2:10:57
